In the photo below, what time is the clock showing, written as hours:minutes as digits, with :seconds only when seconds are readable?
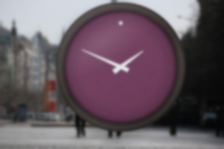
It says 1:49
